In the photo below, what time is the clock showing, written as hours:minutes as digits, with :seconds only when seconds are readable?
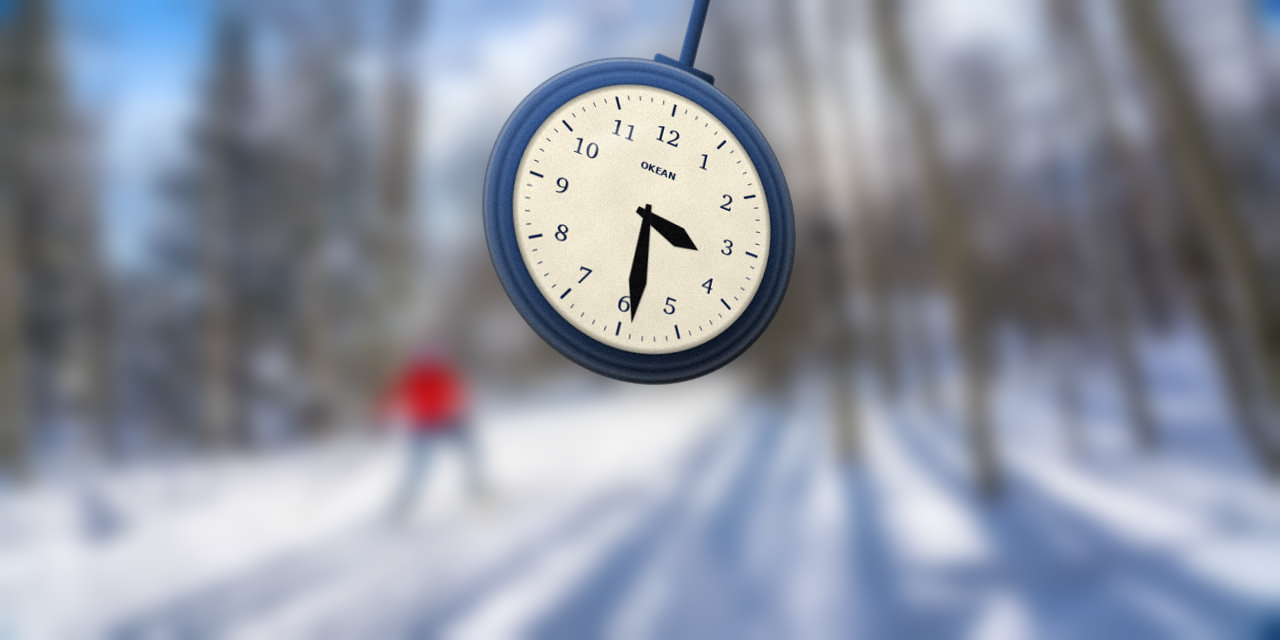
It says 3:29
